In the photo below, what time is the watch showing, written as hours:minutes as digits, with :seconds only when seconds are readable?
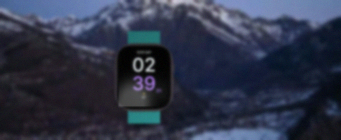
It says 2:39
